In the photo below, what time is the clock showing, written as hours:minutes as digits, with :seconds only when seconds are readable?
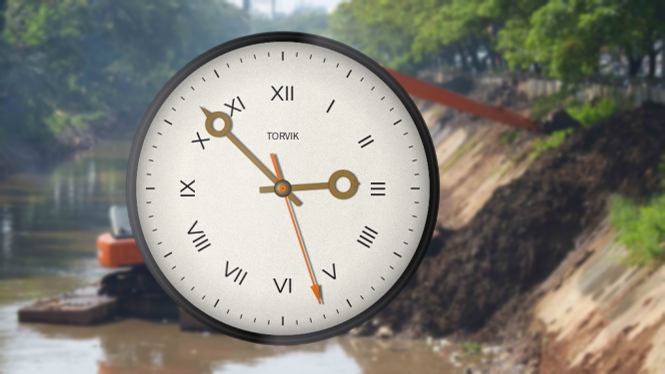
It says 2:52:27
